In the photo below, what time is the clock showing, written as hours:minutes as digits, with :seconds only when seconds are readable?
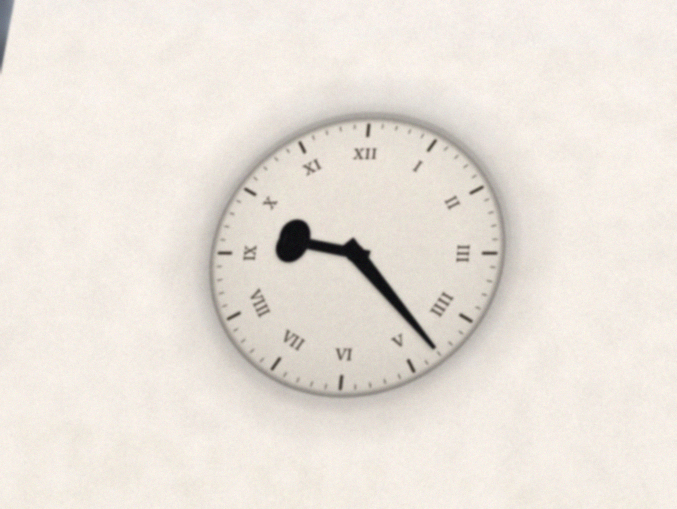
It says 9:23
